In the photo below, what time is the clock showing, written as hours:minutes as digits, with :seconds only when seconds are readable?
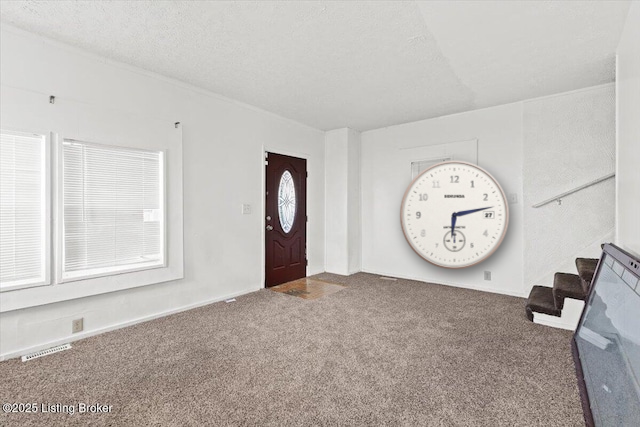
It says 6:13
